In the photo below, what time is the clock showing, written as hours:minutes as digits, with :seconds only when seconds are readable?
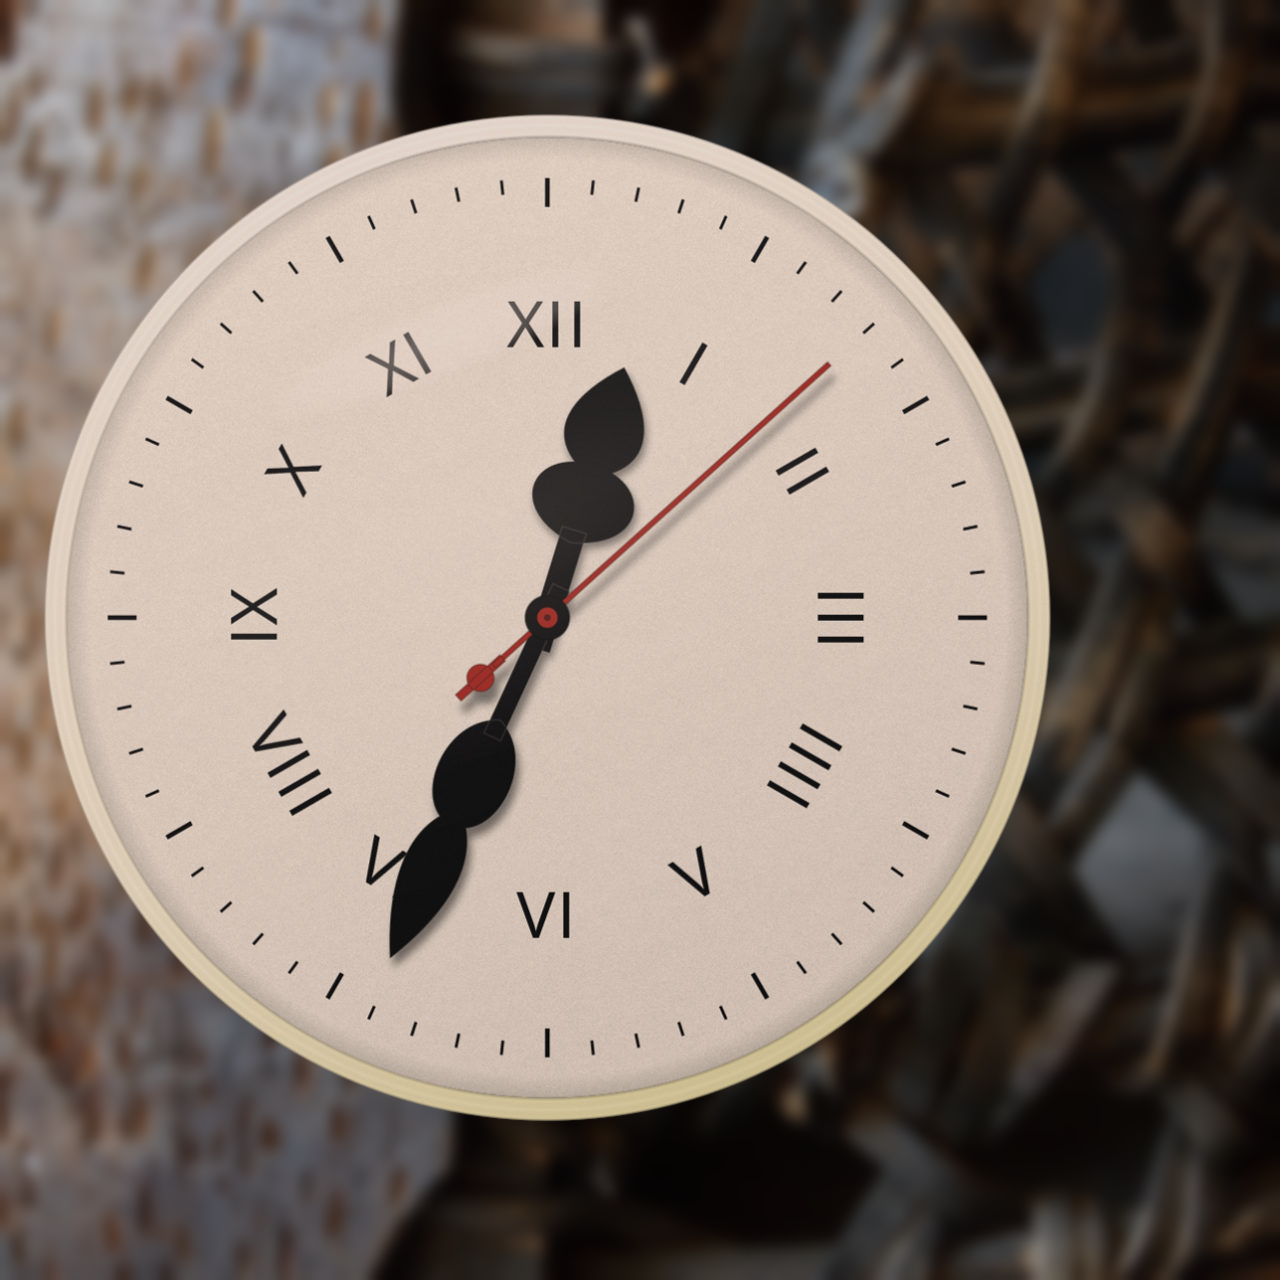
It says 12:34:08
